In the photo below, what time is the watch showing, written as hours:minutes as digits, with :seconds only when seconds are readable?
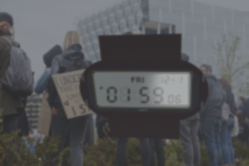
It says 1:59
